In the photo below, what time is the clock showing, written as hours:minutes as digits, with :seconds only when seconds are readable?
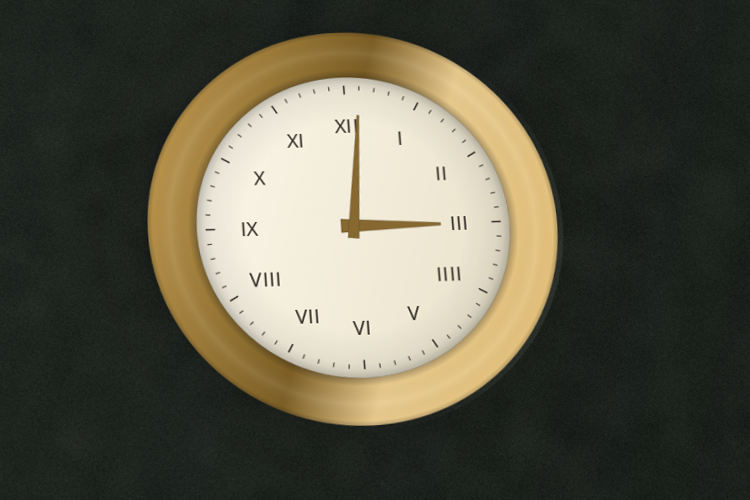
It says 3:01
